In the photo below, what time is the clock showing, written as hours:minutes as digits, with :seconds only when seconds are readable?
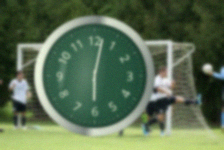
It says 6:02
